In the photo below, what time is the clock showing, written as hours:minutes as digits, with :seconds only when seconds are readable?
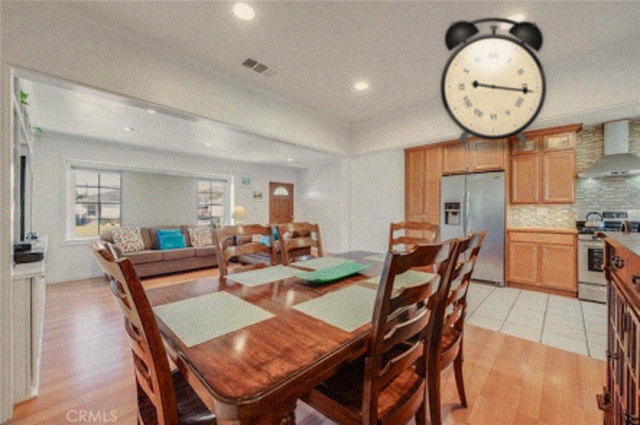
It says 9:16
